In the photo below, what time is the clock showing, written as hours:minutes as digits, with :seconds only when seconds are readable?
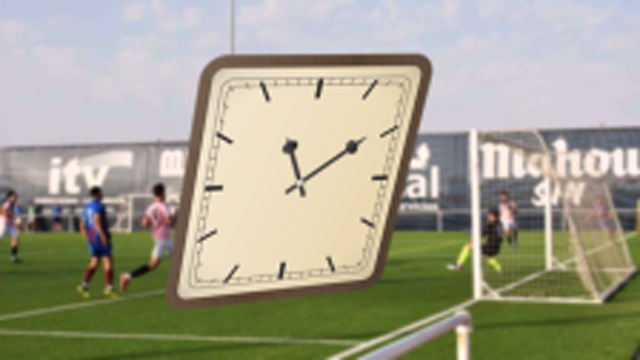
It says 11:09
